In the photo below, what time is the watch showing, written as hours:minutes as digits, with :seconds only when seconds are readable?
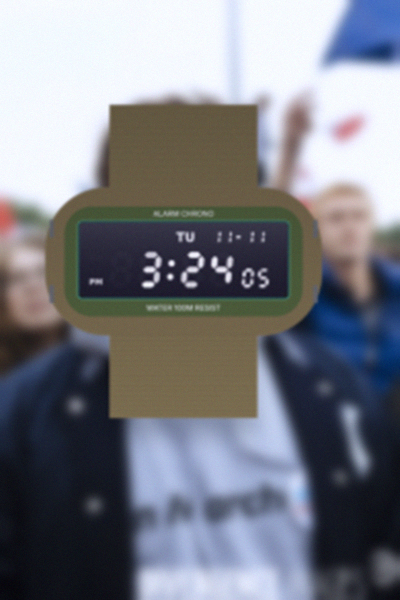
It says 3:24:05
